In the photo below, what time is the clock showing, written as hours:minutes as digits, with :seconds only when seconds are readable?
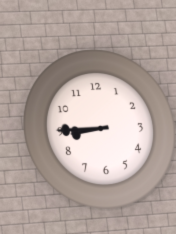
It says 8:45
